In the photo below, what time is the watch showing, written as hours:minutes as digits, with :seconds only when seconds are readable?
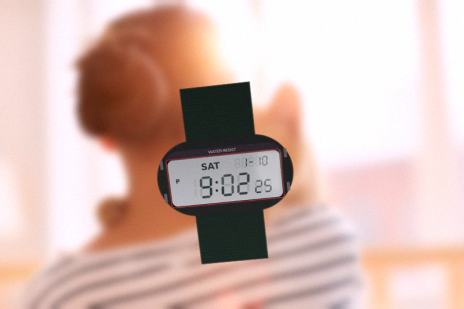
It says 9:02:25
